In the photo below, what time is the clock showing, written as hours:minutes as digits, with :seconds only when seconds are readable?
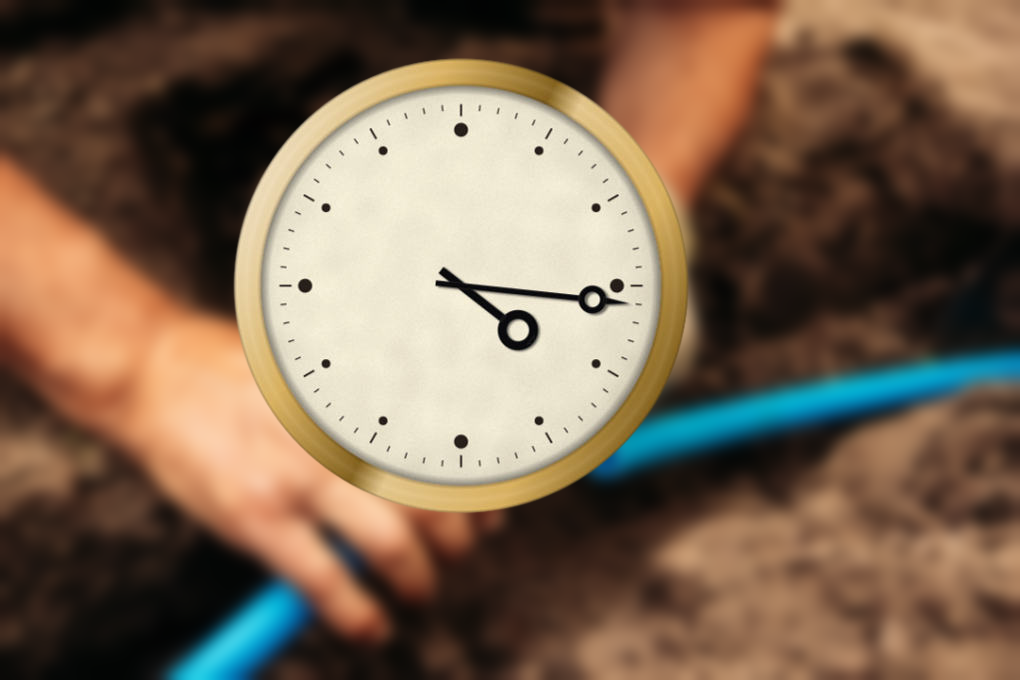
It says 4:16
